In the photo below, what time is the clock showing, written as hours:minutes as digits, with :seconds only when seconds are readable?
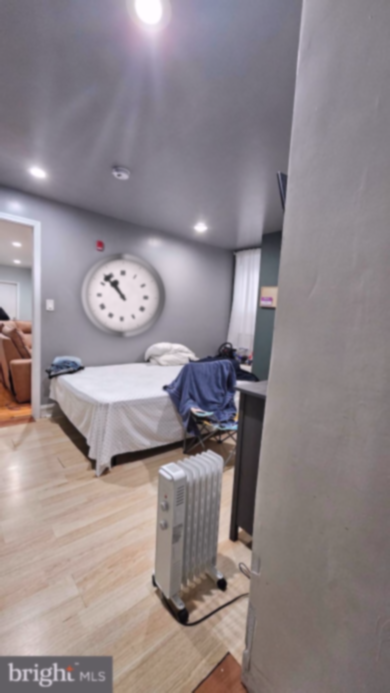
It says 10:53
